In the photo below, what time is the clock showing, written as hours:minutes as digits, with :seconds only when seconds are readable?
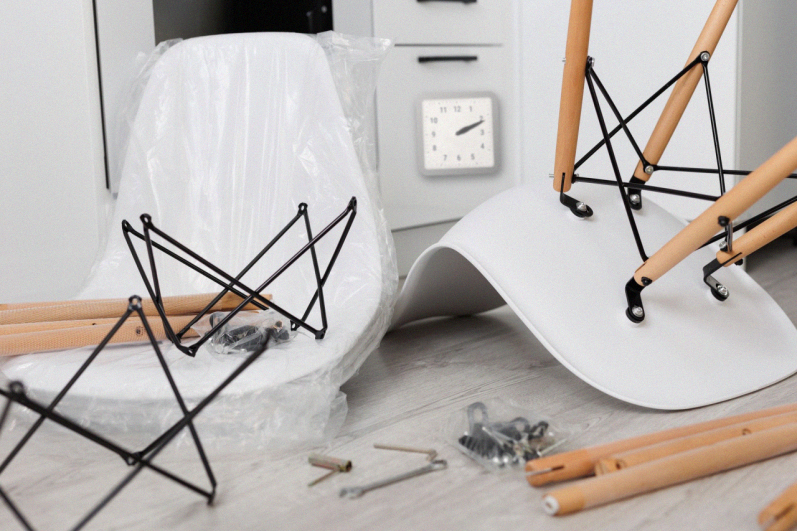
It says 2:11
